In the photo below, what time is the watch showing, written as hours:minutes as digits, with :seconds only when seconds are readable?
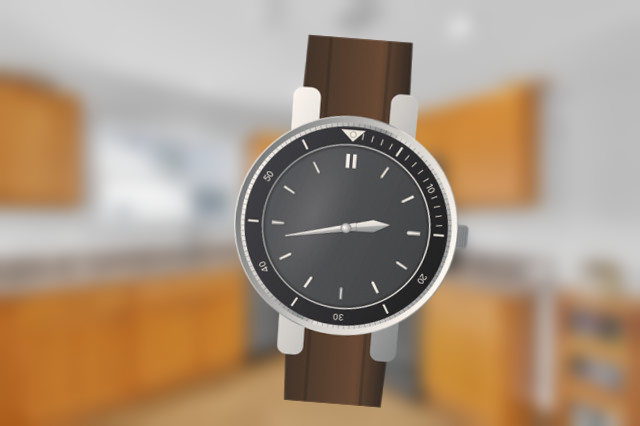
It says 2:43
